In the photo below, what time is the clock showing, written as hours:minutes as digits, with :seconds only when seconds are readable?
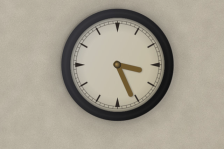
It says 3:26
